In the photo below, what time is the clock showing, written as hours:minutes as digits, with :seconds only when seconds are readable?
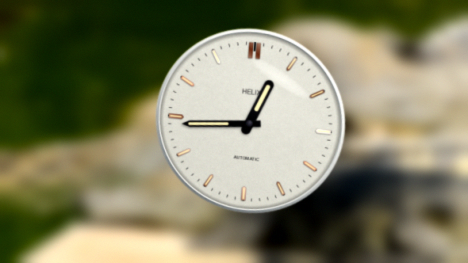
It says 12:44
